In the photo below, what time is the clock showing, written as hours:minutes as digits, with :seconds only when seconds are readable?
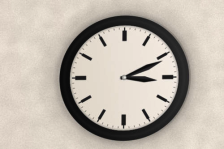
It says 3:11
